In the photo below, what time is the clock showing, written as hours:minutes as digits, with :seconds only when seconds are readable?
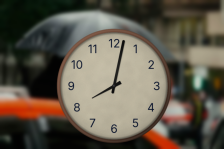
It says 8:02
